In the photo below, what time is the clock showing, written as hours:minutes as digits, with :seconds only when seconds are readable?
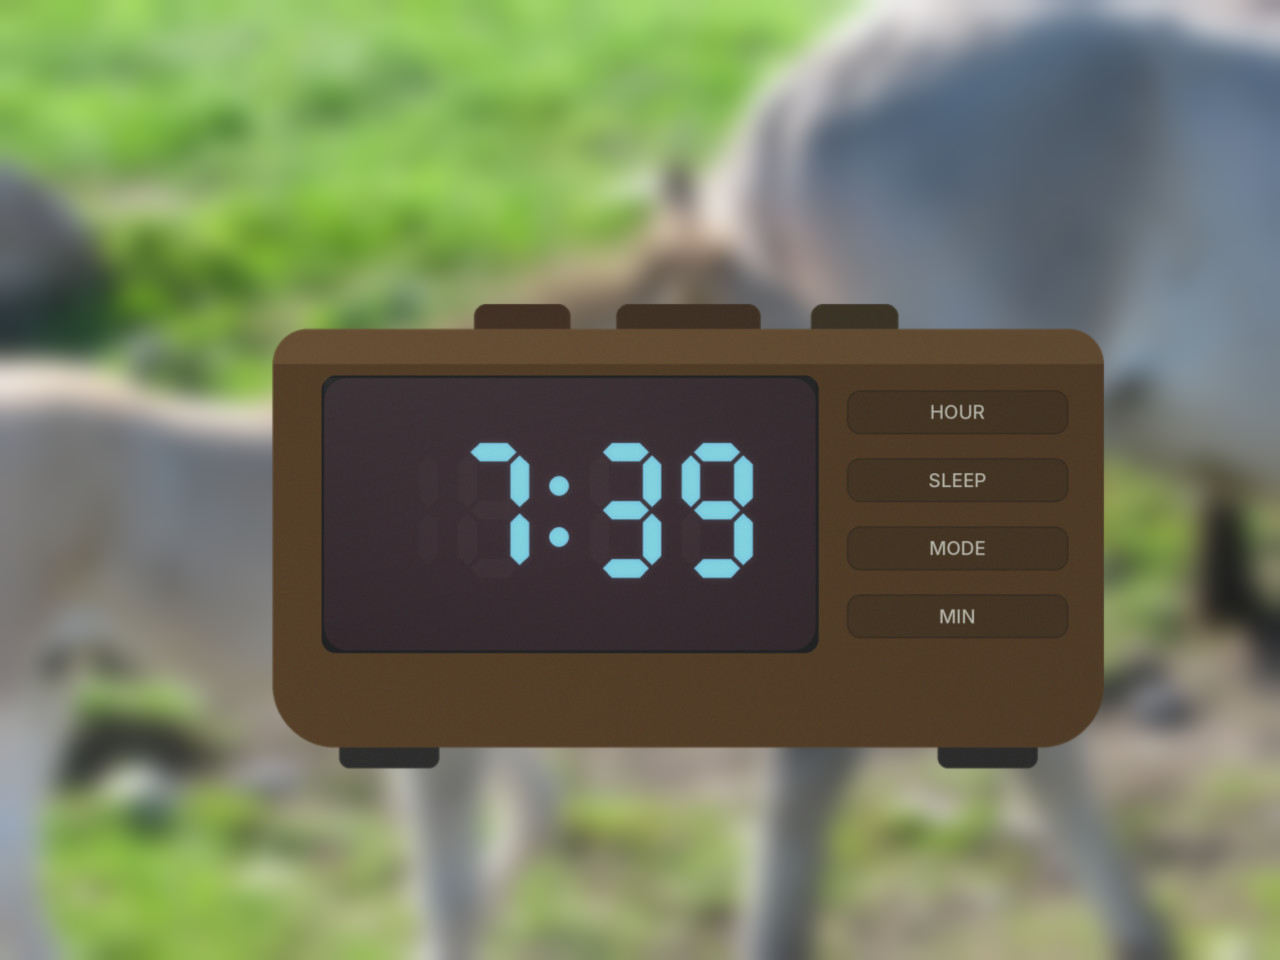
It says 7:39
